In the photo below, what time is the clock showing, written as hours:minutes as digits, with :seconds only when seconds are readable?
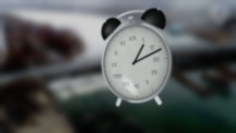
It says 1:12
